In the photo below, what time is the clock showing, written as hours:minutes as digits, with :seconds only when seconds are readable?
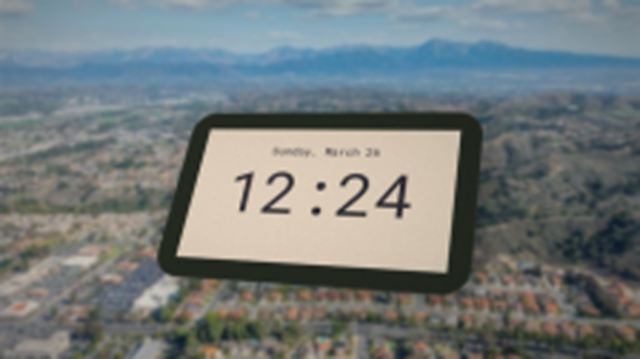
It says 12:24
